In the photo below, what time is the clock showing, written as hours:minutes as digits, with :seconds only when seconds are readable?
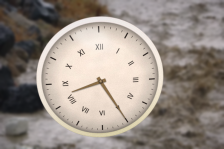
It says 8:25
